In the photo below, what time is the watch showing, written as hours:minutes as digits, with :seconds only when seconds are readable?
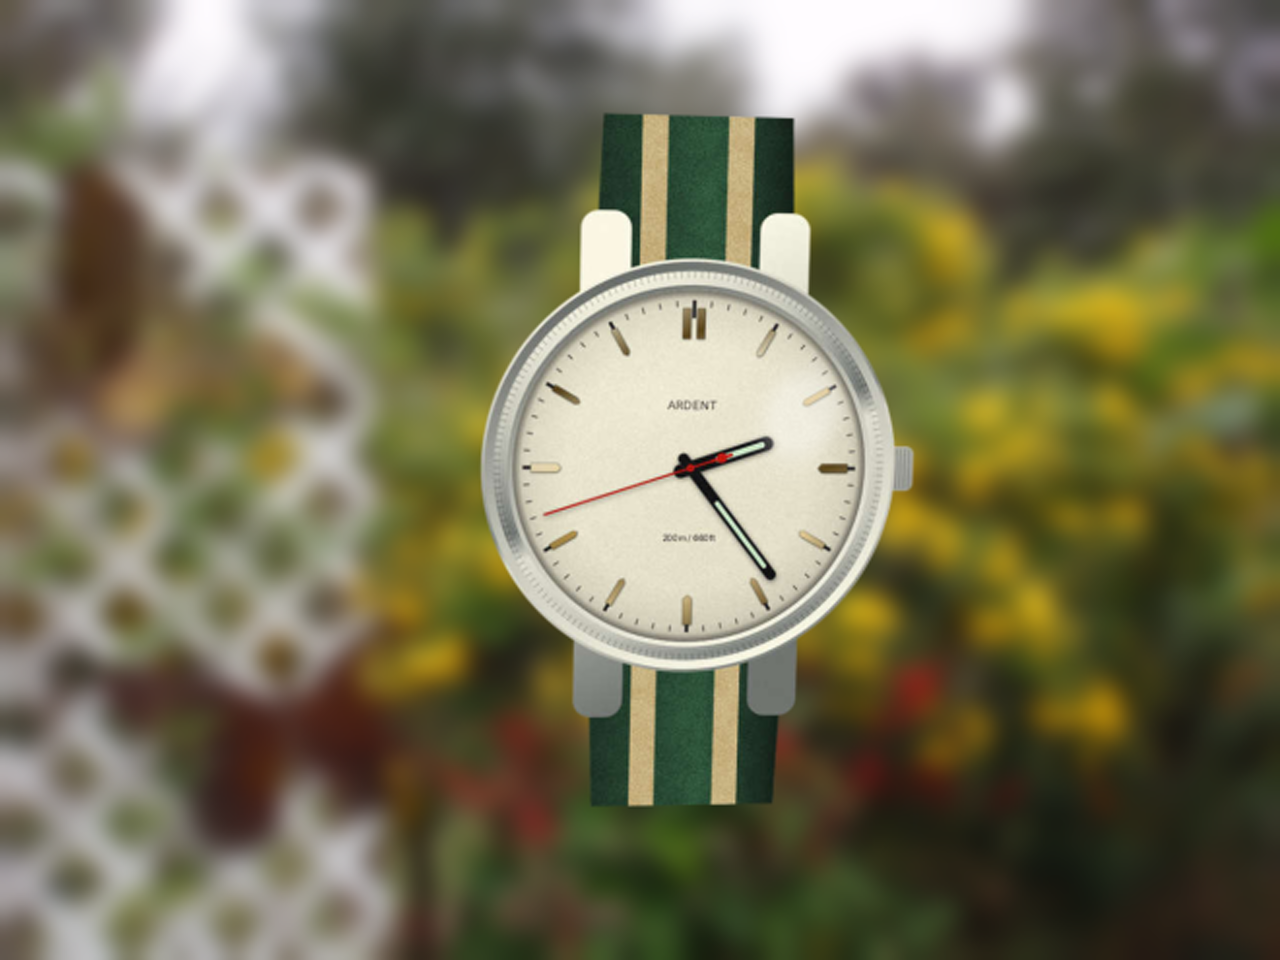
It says 2:23:42
